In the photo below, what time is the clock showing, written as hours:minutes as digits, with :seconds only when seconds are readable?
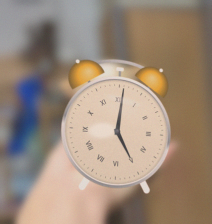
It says 5:01
